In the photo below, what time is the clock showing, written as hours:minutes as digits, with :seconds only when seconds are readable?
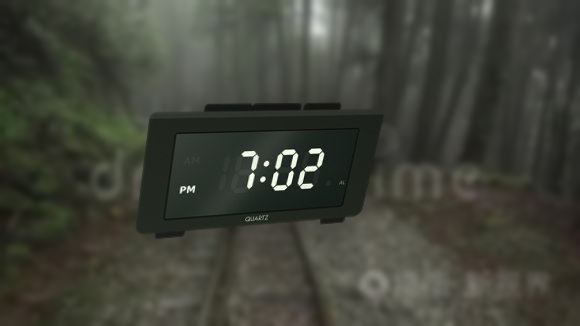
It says 7:02
